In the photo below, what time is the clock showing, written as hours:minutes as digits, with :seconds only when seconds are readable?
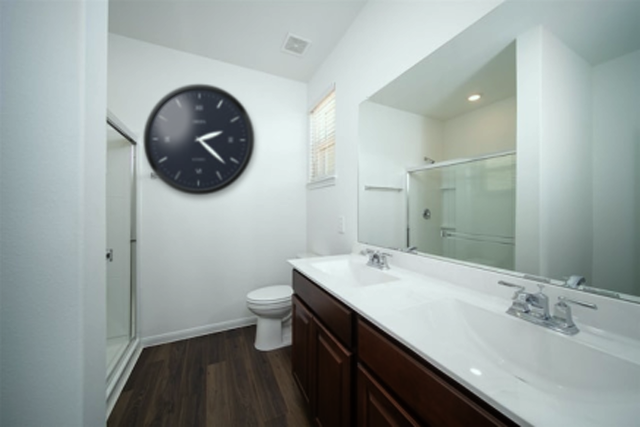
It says 2:22
